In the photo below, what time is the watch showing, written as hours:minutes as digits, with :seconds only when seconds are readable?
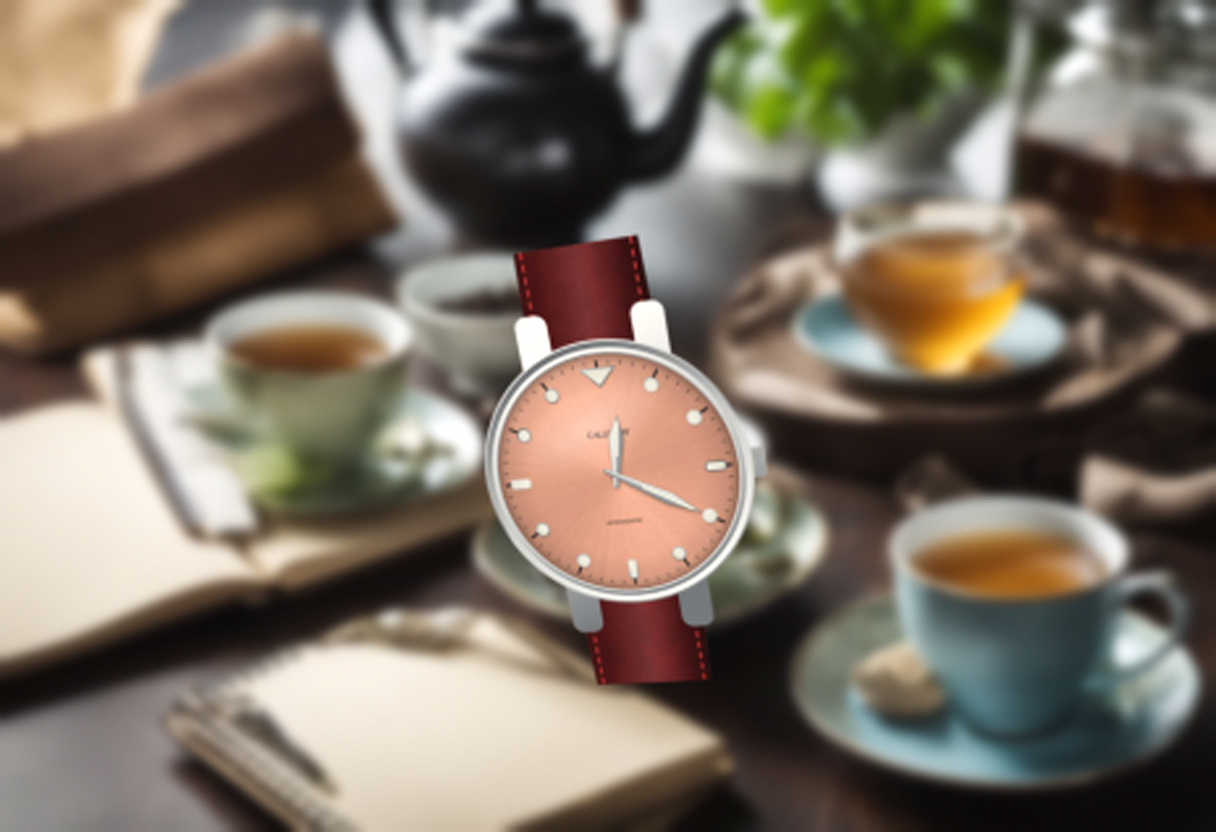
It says 12:20
